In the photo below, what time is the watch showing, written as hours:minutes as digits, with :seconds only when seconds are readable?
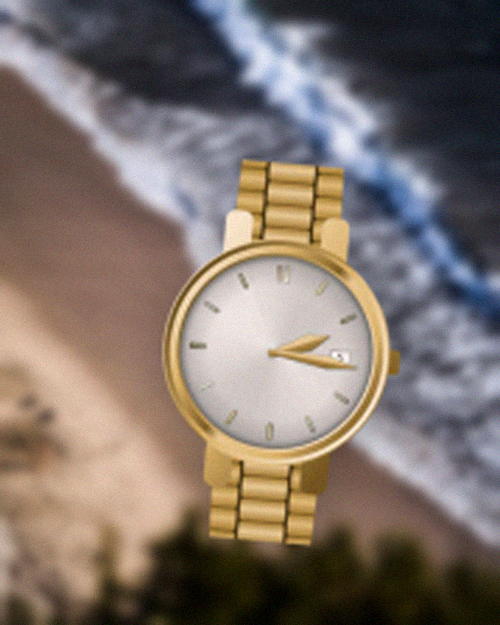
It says 2:16
